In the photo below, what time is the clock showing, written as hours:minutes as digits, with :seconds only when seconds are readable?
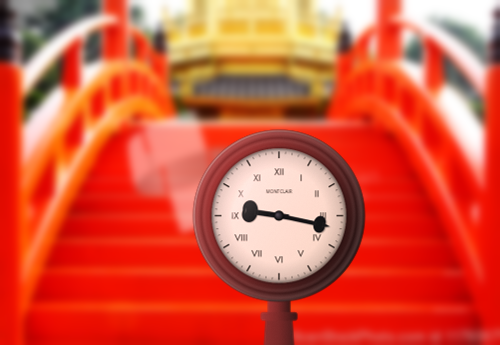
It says 9:17
